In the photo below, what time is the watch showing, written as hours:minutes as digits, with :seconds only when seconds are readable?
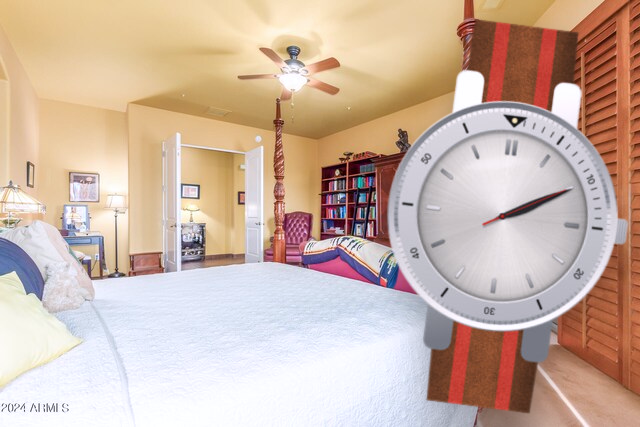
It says 2:10:10
